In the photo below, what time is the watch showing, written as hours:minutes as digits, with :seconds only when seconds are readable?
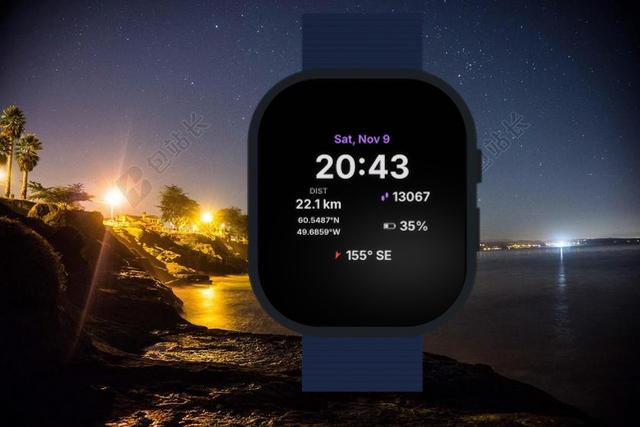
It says 20:43
